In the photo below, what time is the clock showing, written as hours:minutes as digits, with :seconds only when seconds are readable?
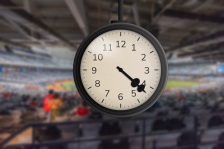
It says 4:22
